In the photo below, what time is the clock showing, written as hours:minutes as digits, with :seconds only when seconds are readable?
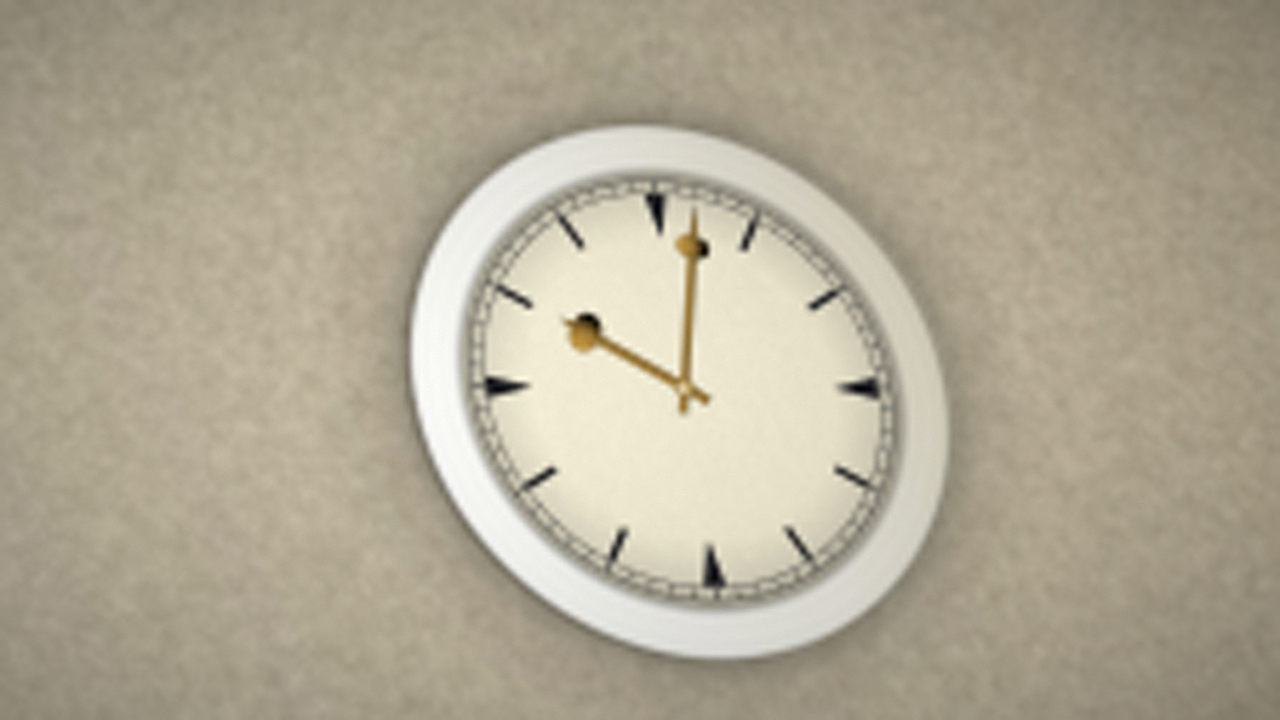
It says 10:02
